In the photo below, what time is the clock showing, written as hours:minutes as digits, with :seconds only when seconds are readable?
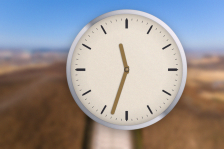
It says 11:33
